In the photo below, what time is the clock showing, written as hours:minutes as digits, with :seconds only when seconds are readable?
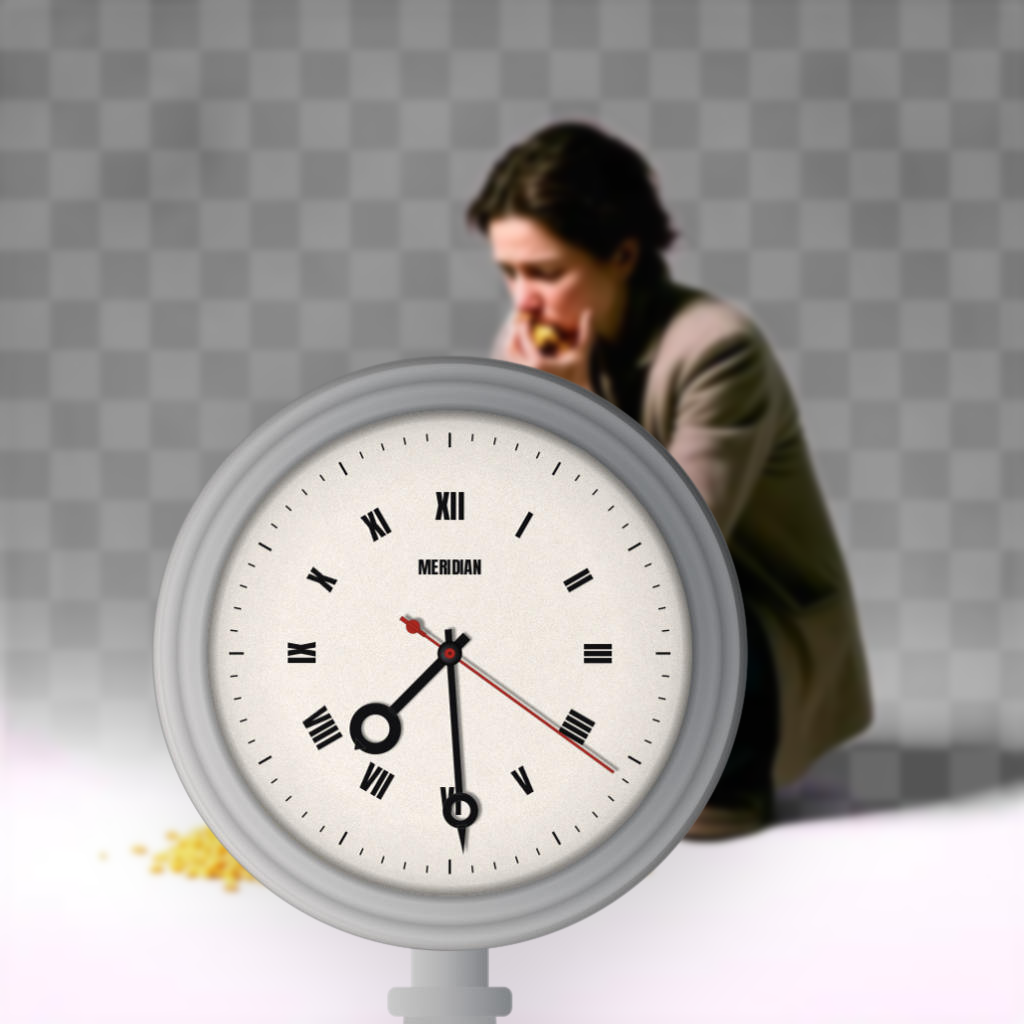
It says 7:29:21
